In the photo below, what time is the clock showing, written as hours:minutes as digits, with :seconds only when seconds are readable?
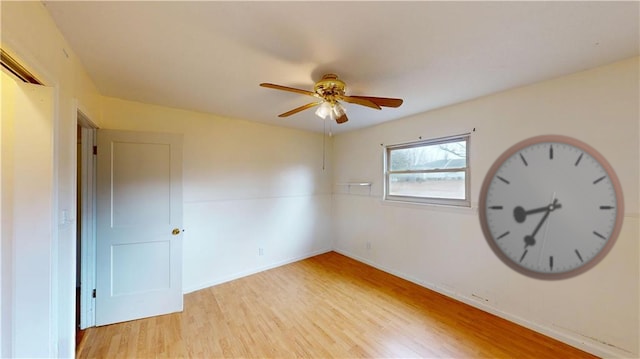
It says 8:35:32
